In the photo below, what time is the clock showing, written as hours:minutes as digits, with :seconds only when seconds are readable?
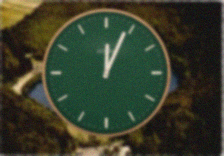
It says 12:04
